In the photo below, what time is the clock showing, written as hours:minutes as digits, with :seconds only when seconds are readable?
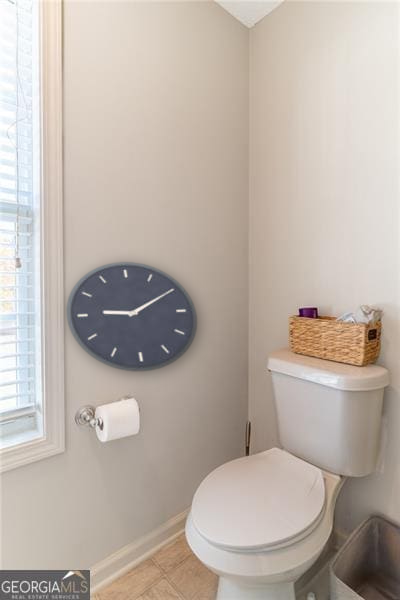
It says 9:10
